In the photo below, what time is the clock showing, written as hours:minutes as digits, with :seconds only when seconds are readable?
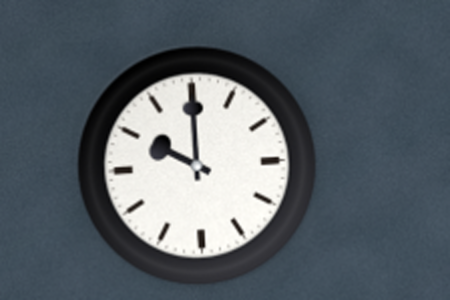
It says 10:00
